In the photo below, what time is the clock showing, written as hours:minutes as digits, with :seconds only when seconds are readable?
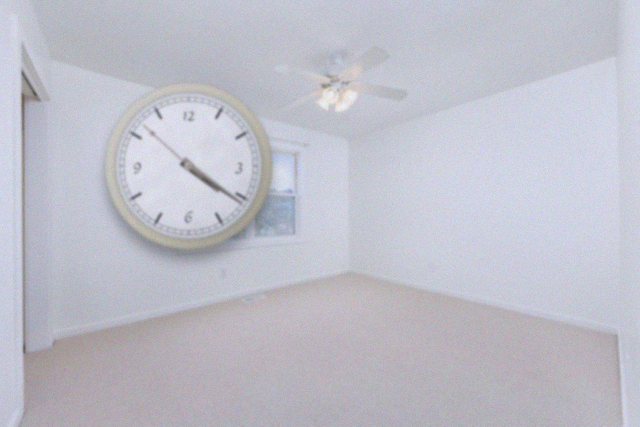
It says 4:20:52
